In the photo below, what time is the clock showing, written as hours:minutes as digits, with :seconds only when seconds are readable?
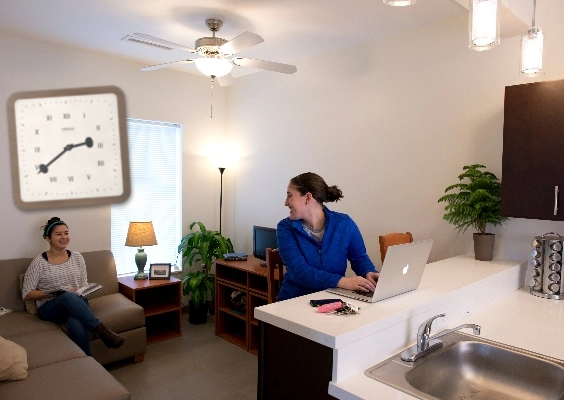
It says 2:39
